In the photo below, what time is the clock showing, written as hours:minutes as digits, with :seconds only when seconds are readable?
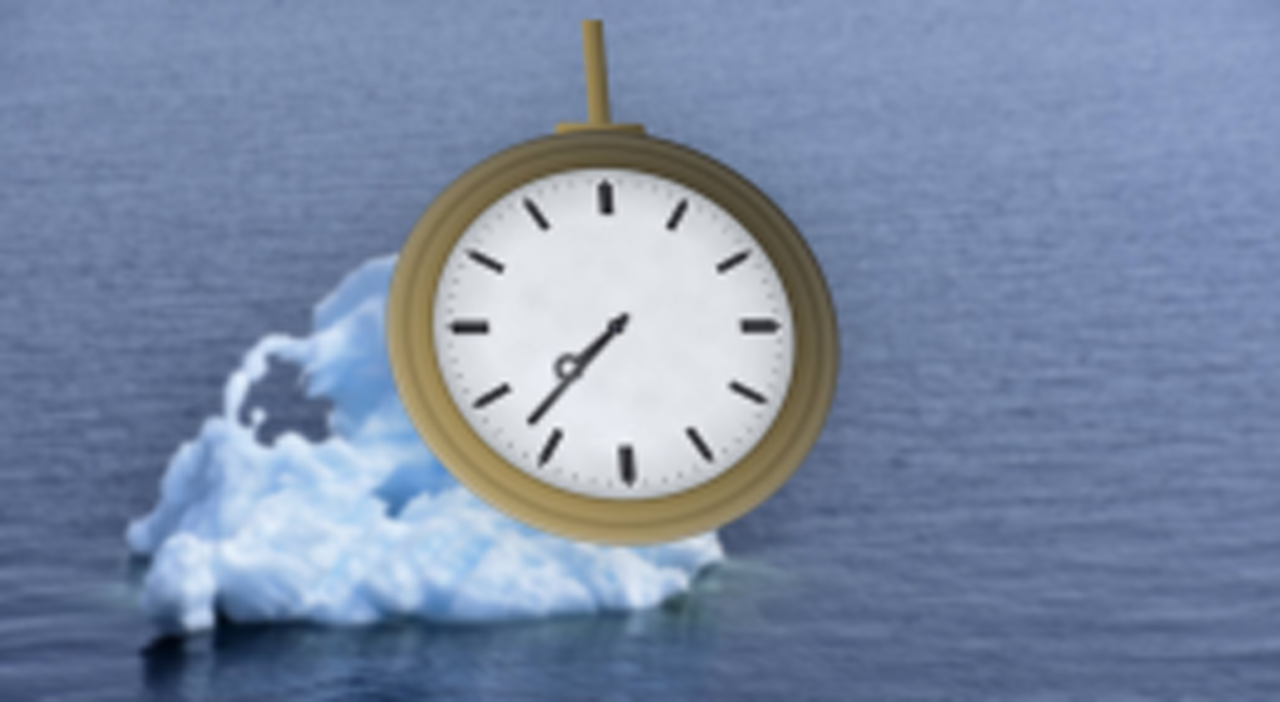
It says 7:37
